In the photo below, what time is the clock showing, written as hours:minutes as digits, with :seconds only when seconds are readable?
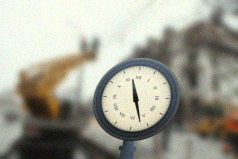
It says 11:27
